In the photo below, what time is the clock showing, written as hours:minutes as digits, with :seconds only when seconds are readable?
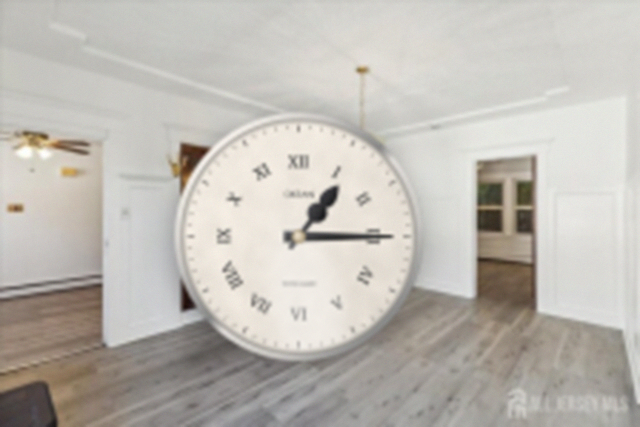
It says 1:15
